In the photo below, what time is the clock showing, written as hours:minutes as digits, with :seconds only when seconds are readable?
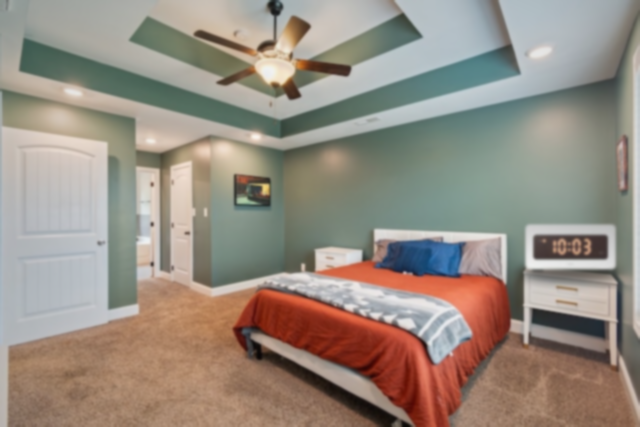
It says 10:03
